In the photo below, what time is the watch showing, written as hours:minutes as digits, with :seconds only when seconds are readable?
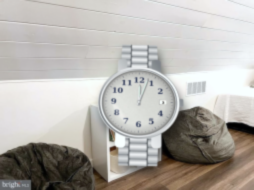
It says 12:03
